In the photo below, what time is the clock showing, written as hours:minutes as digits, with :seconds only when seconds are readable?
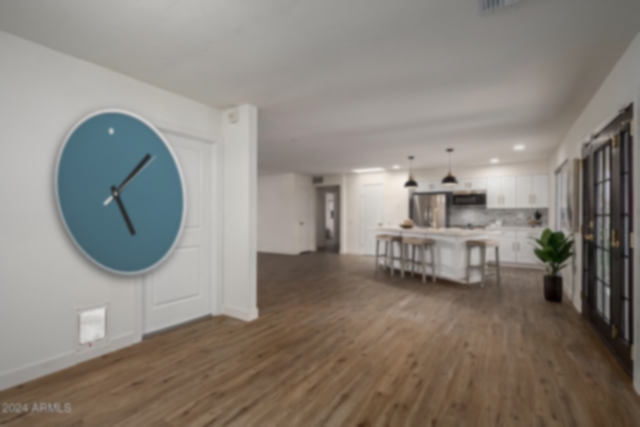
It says 5:08:09
